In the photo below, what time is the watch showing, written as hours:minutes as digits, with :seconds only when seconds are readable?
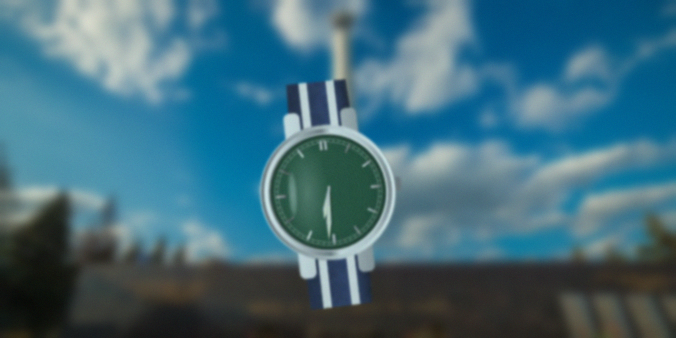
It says 6:31
